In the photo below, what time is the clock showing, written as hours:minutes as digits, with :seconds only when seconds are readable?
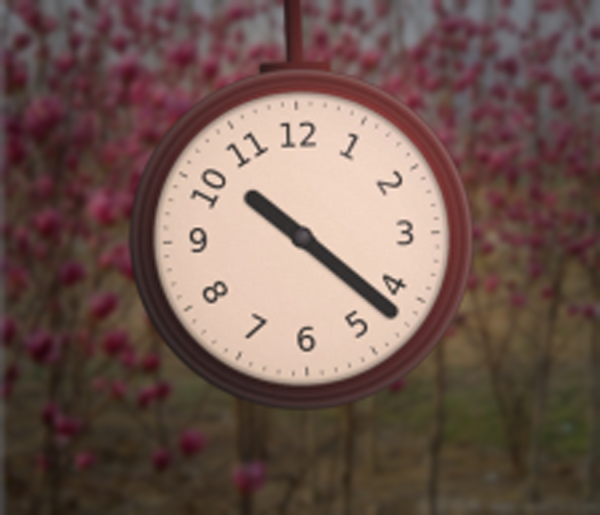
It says 10:22
